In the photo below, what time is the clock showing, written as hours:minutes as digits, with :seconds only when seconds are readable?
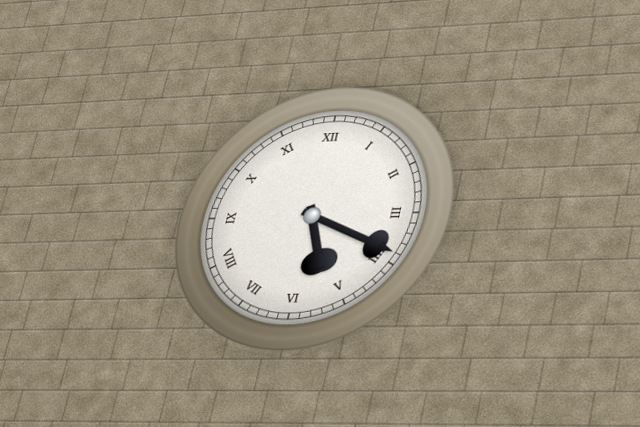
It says 5:19
